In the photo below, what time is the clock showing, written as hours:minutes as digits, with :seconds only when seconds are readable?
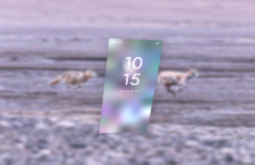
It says 10:15
